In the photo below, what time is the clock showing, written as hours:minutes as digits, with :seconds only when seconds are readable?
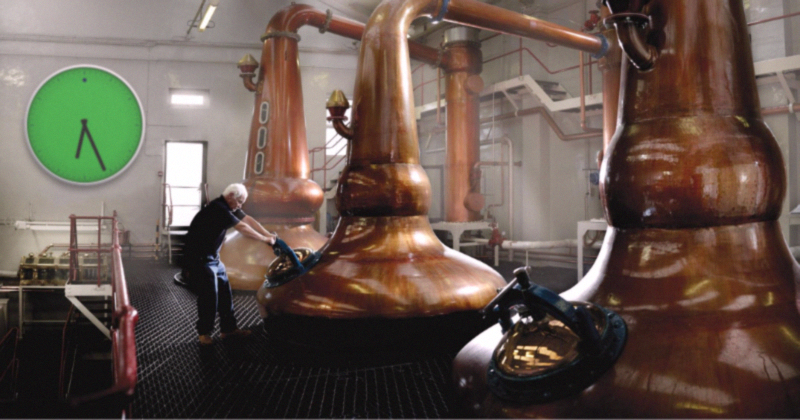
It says 6:26
